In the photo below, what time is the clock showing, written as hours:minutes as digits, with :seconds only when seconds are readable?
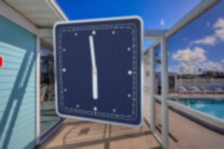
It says 5:59
